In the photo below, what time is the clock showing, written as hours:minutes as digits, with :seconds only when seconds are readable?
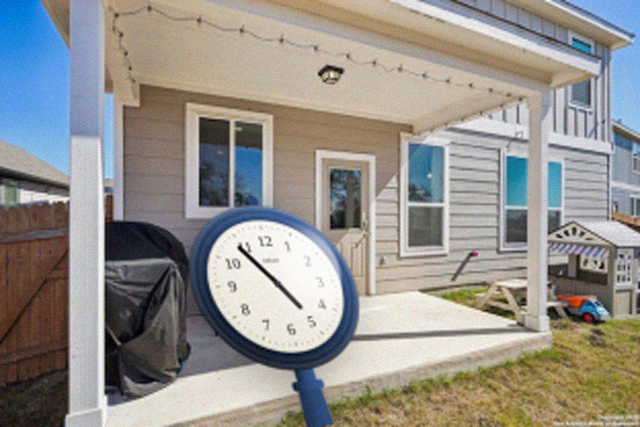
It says 4:54
